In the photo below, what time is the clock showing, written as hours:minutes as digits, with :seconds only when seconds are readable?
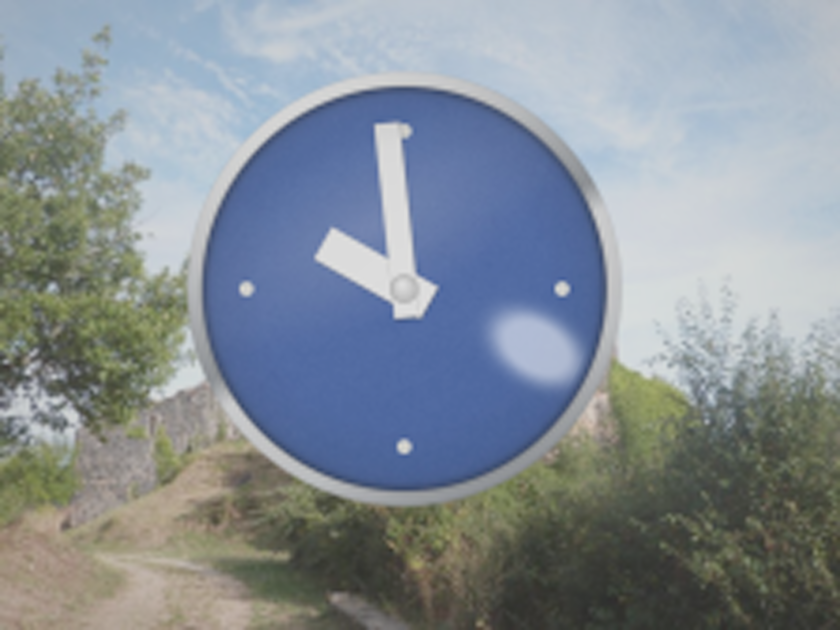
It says 9:59
